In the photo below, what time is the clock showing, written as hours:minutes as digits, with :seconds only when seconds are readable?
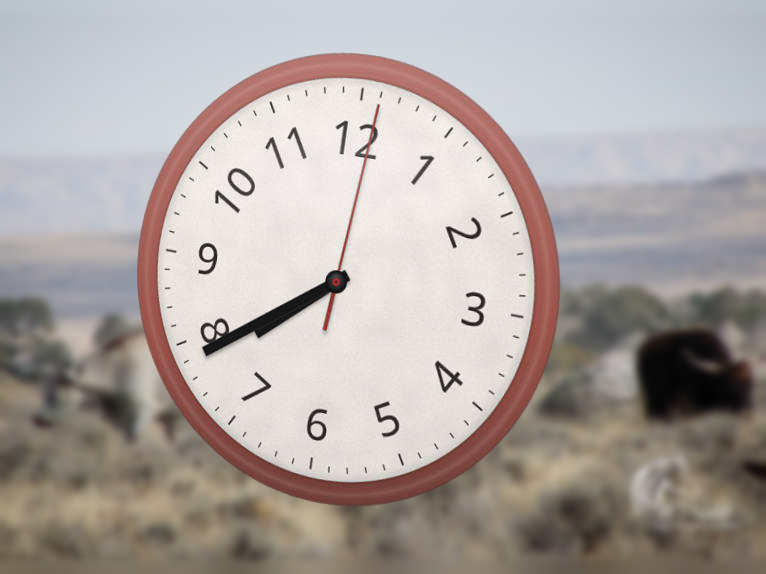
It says 7:39:01
